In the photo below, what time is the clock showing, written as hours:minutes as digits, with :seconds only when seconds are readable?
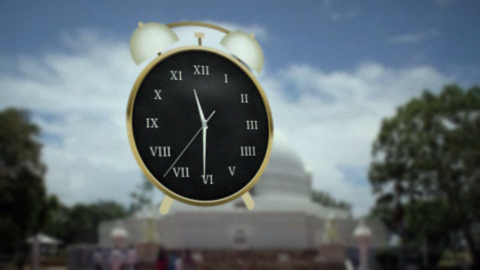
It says 11:30:37
